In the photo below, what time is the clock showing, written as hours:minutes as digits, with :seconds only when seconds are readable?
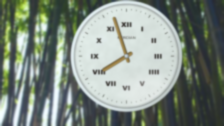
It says 7:57
